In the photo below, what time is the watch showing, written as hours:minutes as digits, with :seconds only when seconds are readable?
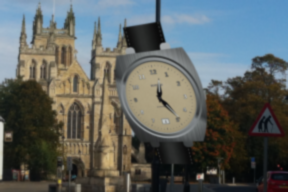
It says 12:24
